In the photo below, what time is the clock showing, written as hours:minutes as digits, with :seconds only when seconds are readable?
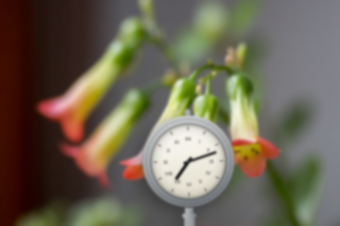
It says 7:12
